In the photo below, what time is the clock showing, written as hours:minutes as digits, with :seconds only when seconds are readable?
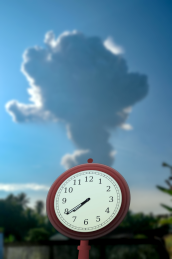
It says 7:39
